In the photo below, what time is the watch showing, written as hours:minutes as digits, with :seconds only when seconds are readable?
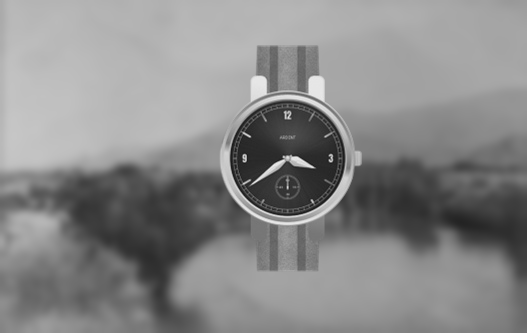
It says 3:39
